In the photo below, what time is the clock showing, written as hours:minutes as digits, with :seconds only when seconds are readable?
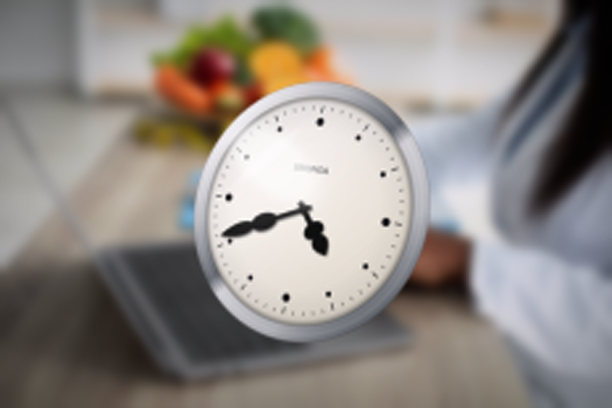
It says 4:41
